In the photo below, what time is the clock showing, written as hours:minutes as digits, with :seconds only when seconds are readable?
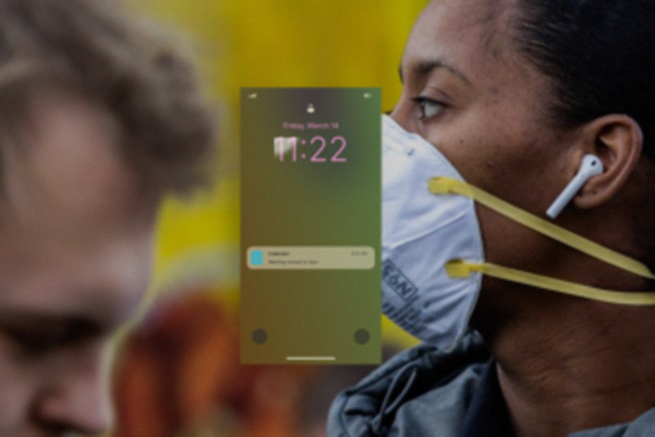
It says 11:22
